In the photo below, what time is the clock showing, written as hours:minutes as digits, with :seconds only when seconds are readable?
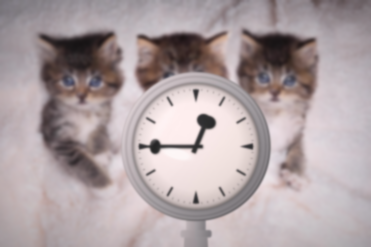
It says 12:45
